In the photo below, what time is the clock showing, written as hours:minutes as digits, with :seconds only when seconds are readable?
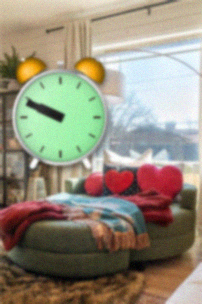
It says 9:49
